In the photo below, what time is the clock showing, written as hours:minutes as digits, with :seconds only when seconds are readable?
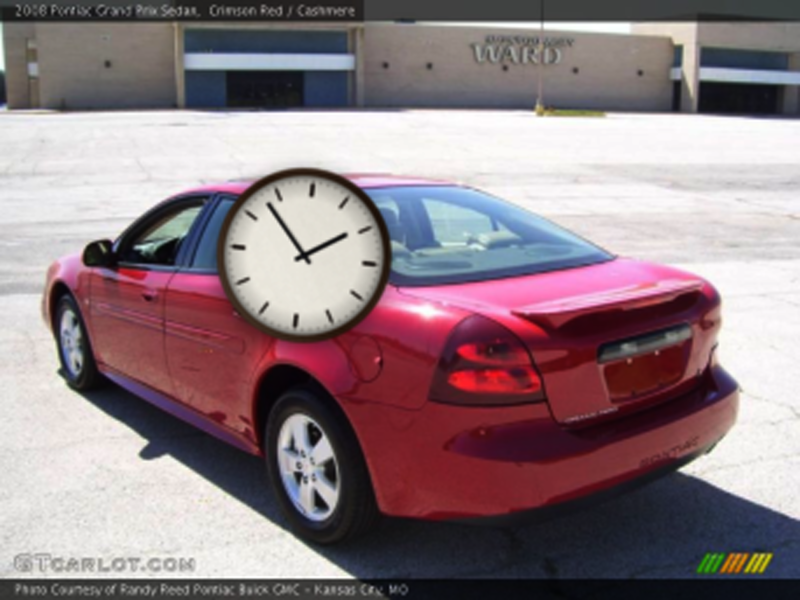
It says 1:53
